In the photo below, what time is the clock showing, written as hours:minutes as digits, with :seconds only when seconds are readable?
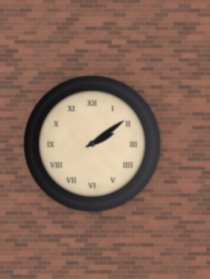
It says 2:09
